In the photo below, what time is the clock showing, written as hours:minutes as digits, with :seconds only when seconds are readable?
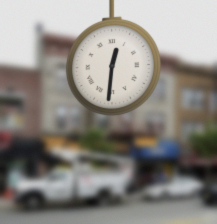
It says 12:31
